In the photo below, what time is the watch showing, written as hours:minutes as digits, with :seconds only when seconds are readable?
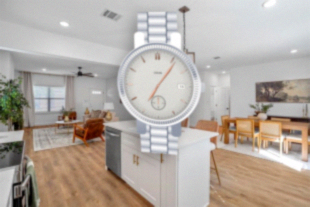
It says 7:06
